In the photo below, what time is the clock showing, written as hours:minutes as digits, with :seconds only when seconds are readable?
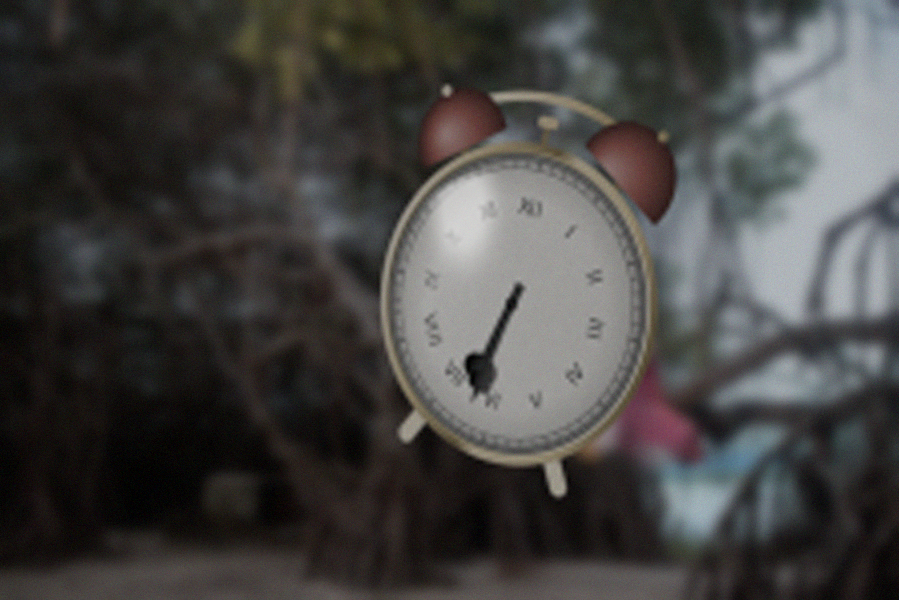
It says 6:32
